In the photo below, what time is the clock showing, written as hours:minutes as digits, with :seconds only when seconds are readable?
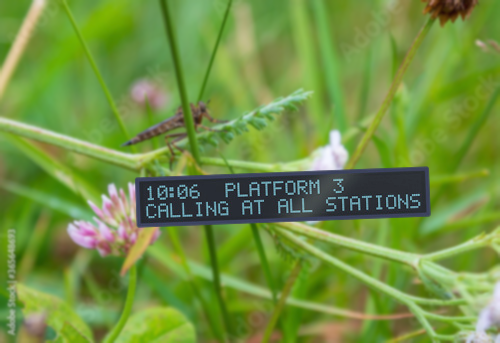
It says 10:06
